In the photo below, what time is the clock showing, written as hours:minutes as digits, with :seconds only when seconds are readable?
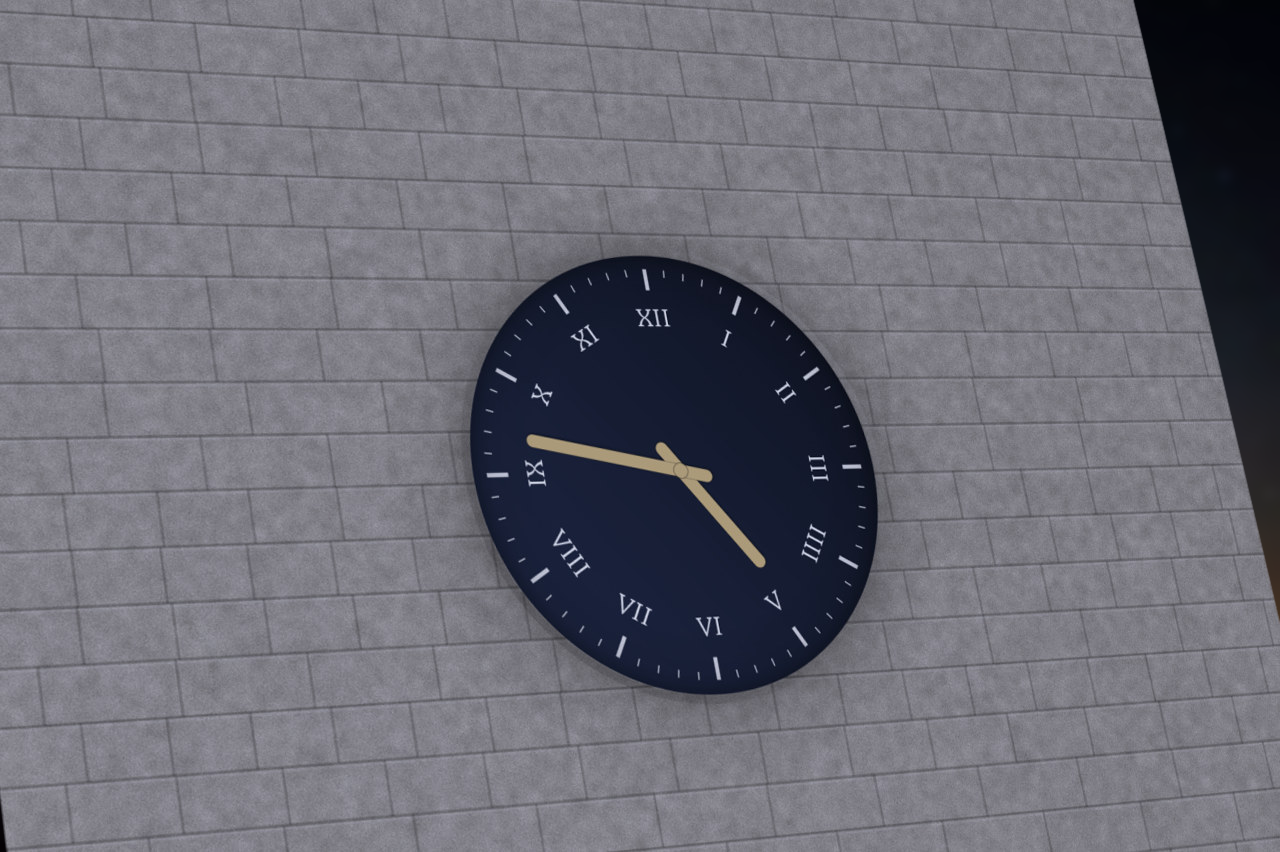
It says 4:47
